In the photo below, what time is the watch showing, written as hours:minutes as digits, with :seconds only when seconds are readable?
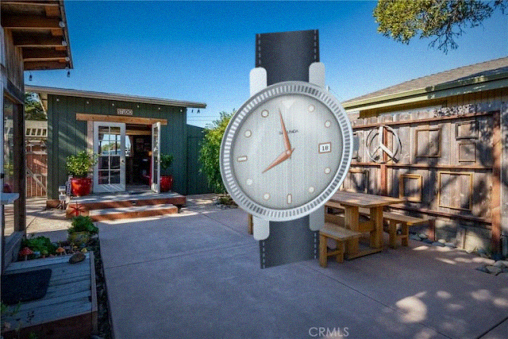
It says 7:58
